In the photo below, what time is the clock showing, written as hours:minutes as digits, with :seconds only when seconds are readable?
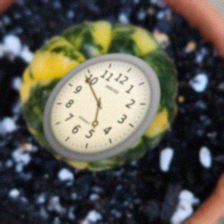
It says 4:49
